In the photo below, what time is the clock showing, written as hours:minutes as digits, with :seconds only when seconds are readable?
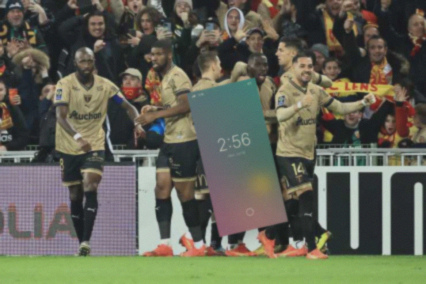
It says 2:56
